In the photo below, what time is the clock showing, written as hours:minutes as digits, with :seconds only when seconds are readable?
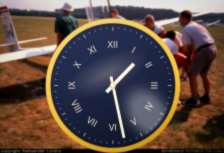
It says 1:28
